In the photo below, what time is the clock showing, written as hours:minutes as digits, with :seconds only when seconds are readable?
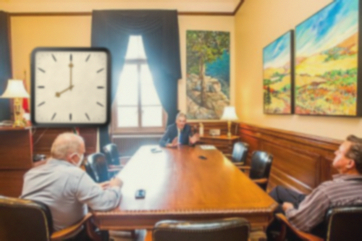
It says 8:00
